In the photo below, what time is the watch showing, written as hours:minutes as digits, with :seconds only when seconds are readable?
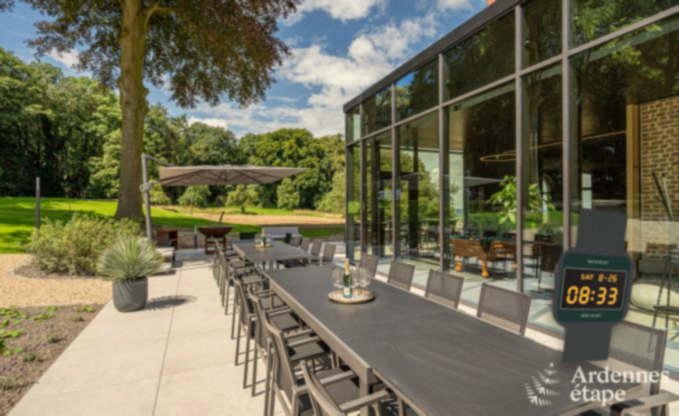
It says 8:33
